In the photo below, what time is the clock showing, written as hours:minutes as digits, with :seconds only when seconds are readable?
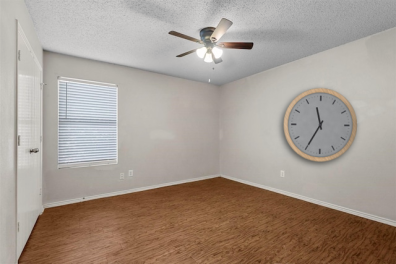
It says 11:35
